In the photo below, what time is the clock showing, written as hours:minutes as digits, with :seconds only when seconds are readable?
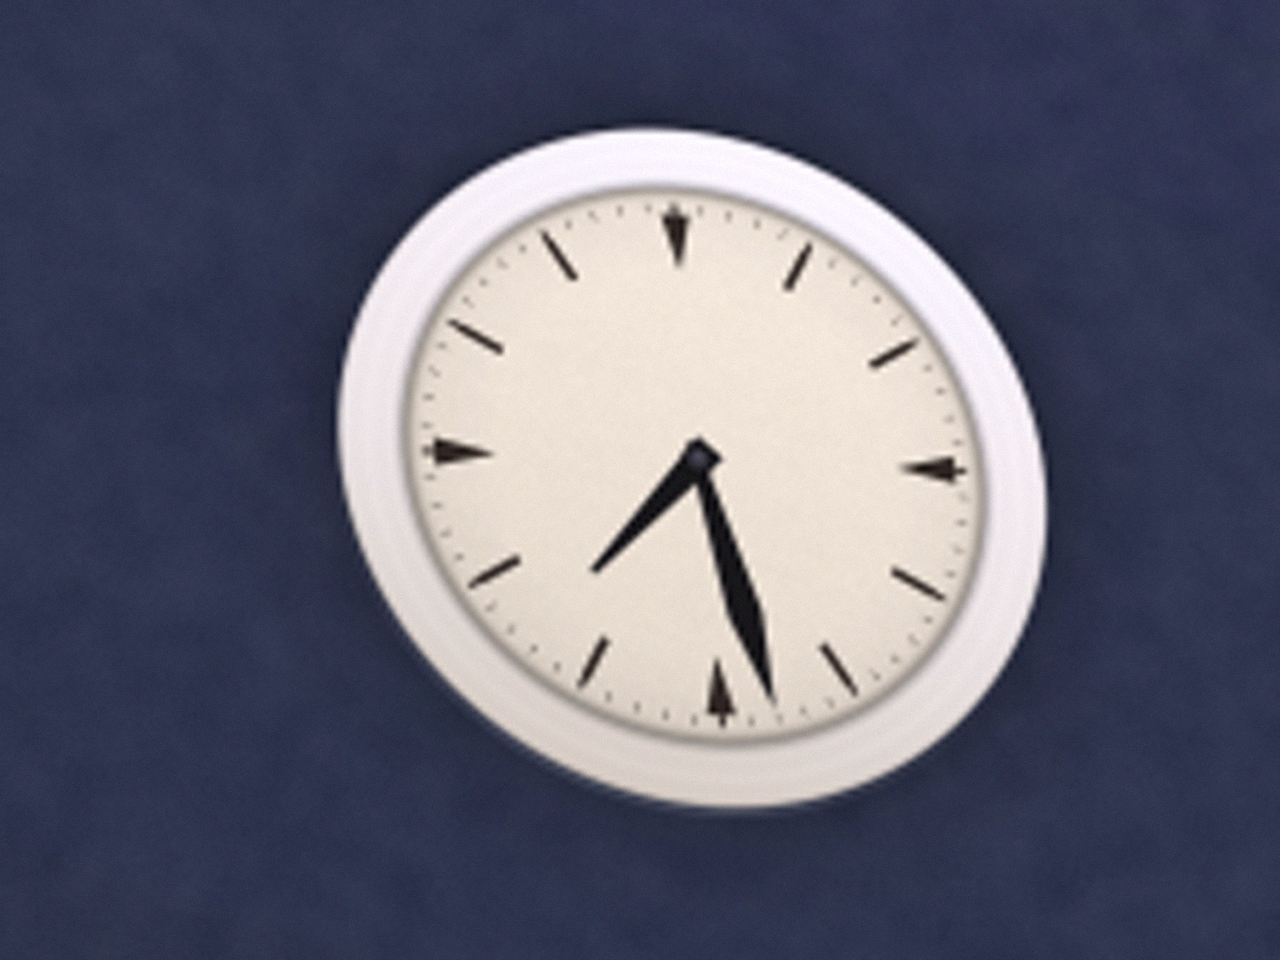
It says 7:28
